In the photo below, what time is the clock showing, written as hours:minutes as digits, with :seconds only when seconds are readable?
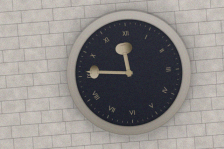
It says 11:46
